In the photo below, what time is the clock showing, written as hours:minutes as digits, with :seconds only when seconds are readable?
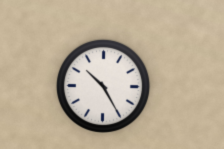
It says 10:25
